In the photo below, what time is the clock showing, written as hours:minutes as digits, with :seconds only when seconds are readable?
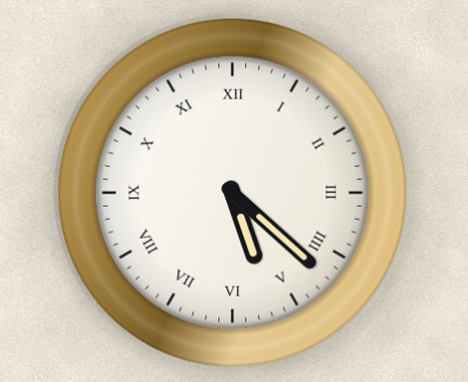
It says 5:22
